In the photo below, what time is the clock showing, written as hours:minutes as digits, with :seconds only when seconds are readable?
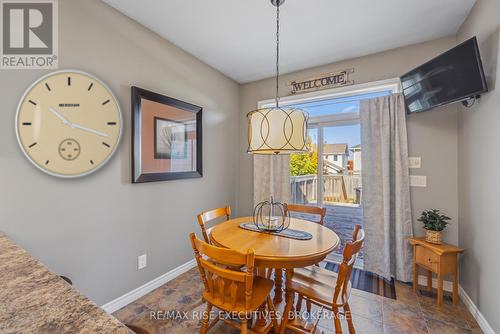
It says 10:18
